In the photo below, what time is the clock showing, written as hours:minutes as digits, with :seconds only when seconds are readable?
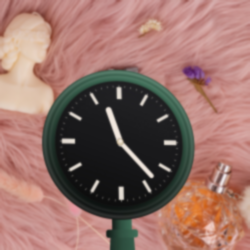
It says 11:23
